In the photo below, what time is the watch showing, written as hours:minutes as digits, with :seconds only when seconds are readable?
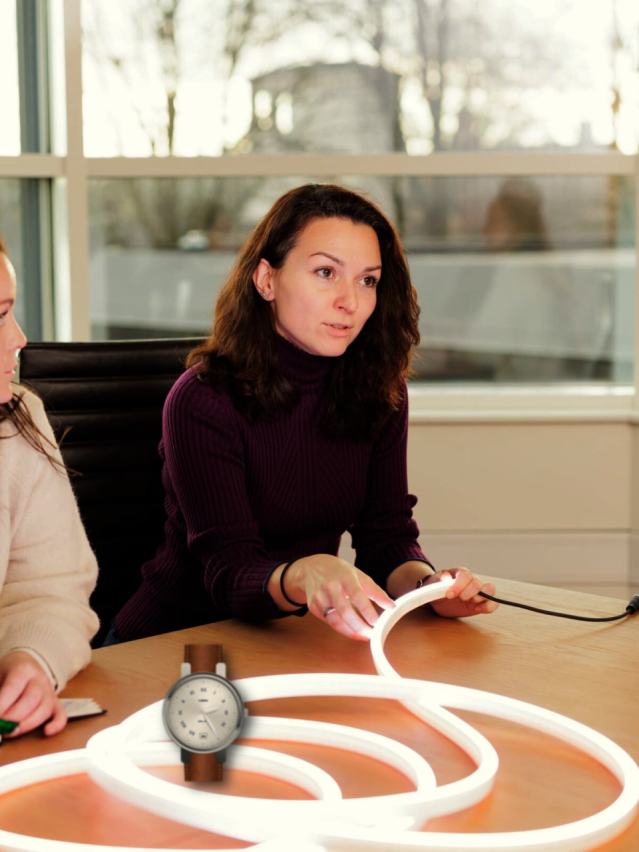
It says 2:25
